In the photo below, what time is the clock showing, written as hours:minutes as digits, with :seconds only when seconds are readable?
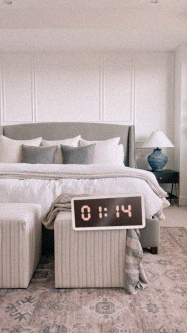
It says 1:14
